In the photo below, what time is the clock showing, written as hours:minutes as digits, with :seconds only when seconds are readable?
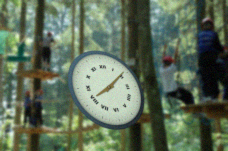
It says 8:09
